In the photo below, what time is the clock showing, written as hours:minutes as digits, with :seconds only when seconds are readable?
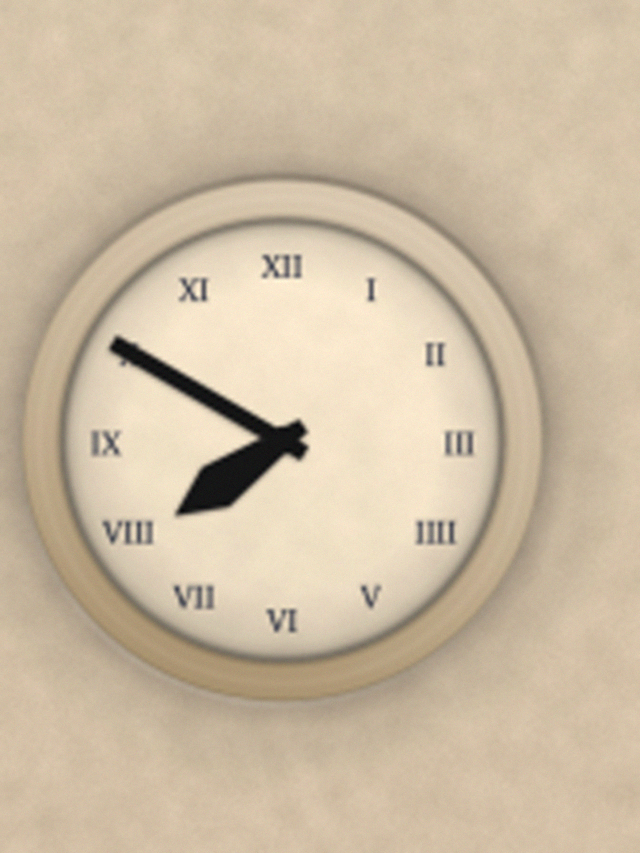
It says 7:50
